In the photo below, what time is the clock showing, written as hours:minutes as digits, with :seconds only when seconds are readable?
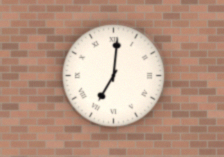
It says 7:01
